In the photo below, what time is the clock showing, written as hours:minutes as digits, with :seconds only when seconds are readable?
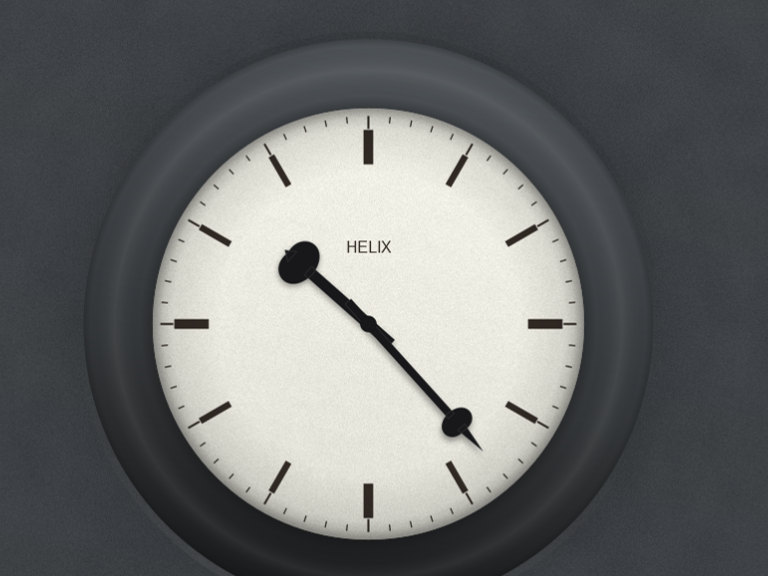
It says 10:23
